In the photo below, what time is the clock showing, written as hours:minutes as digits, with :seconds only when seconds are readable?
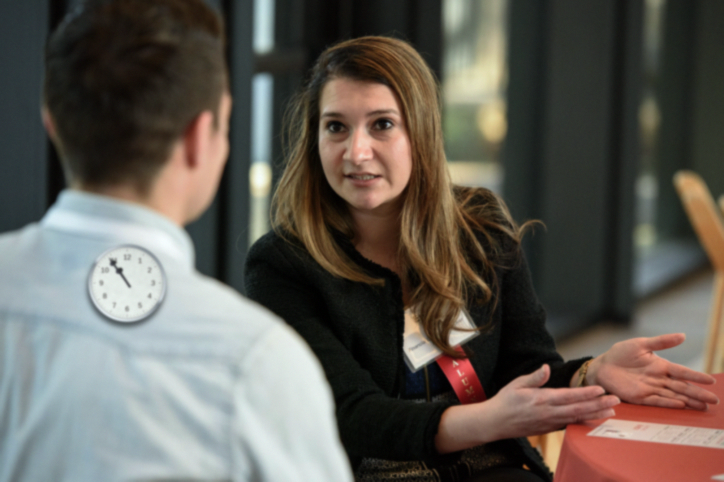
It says 10:54
